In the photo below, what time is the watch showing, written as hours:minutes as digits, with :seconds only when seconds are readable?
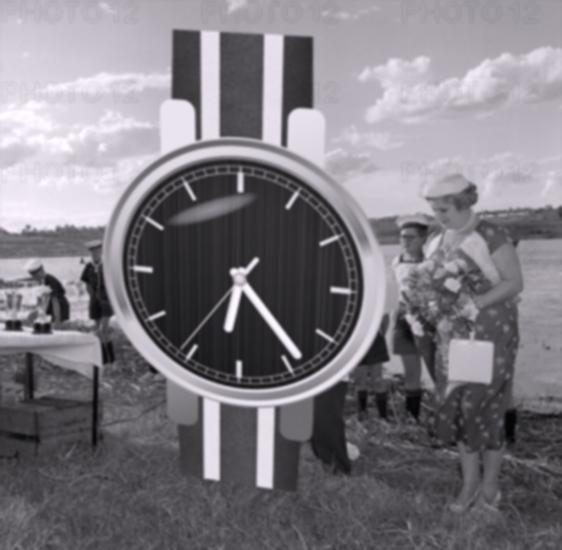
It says 6:23:36
